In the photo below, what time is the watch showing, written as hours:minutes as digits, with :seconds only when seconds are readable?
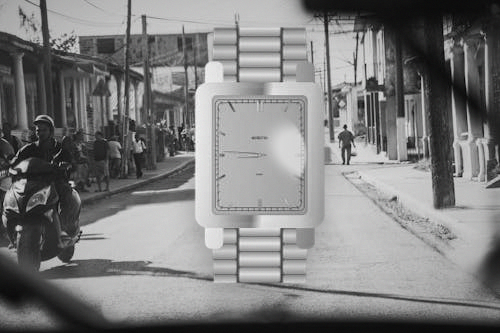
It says 8:46
